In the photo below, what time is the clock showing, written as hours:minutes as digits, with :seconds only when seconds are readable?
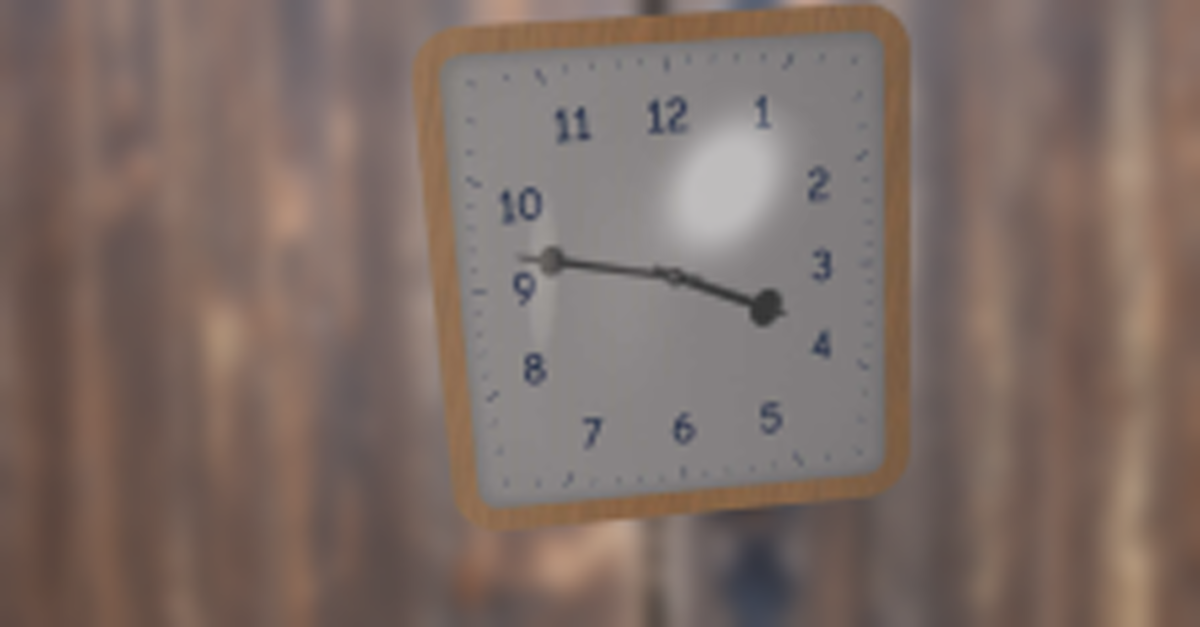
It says 3:47
